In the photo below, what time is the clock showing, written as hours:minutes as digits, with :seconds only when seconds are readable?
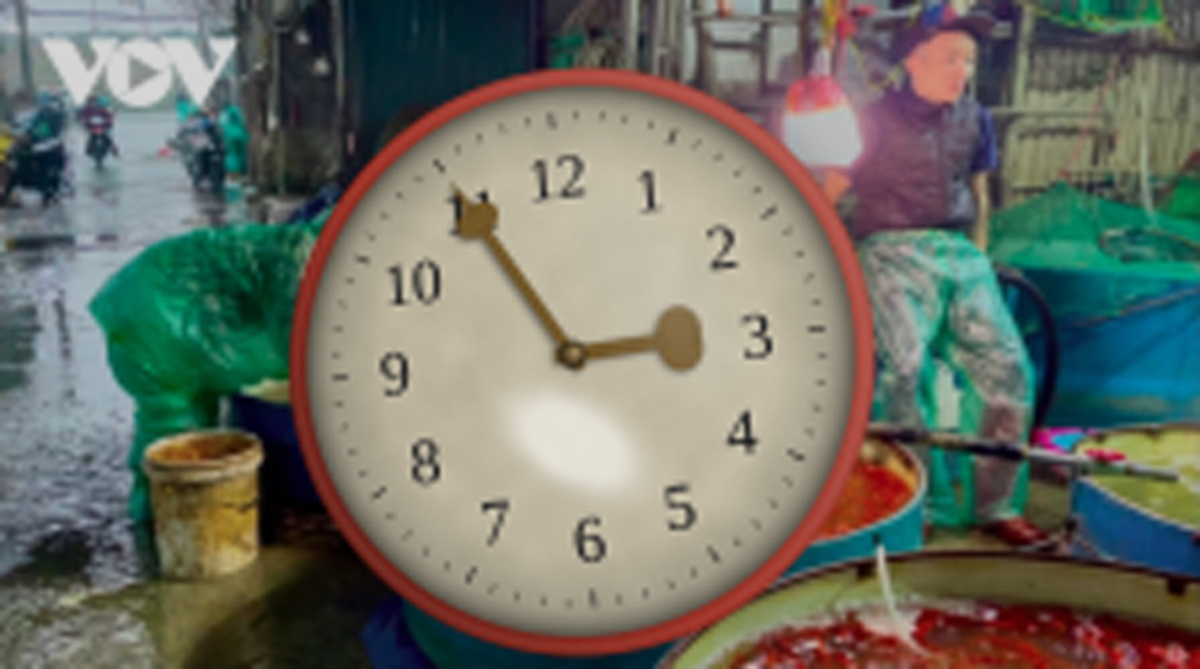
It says 2:55
